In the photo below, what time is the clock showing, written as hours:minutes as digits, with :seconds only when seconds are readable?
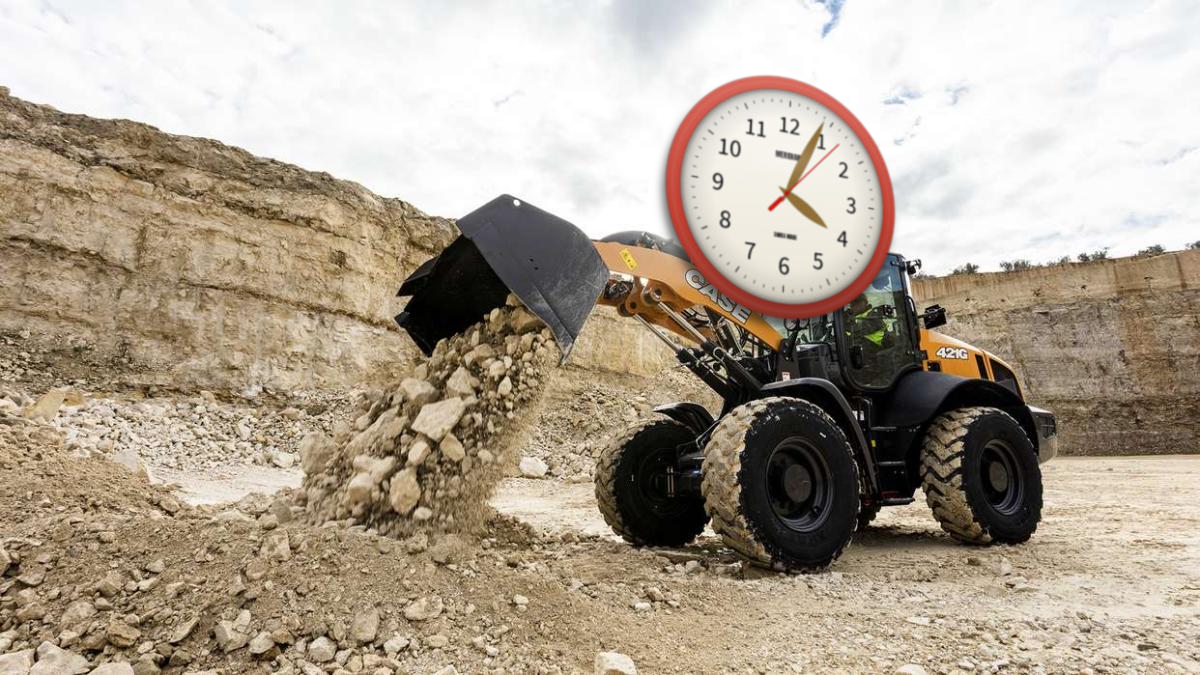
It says 4:04:07
